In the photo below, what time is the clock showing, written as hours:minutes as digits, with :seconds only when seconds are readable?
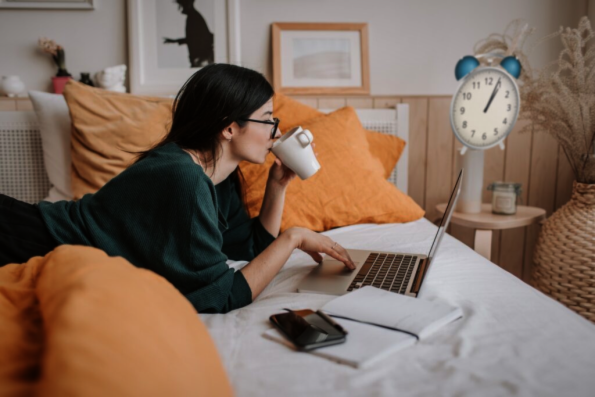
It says 1:04
